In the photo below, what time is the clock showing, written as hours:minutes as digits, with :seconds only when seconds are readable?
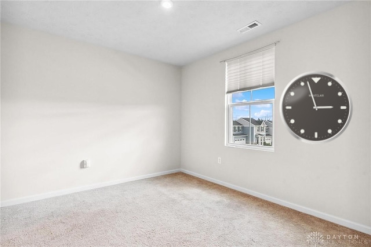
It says 2:57
